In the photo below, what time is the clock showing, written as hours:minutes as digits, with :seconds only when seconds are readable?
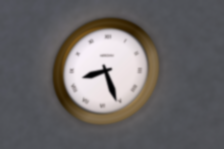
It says 8:26
